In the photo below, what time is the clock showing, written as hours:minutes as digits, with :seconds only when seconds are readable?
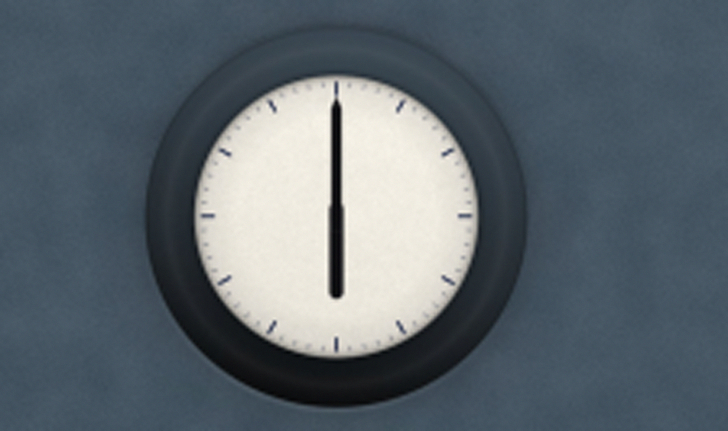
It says 6:00
